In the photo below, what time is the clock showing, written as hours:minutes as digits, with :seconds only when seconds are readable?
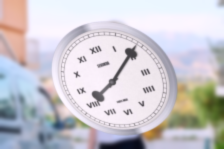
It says 8:09
